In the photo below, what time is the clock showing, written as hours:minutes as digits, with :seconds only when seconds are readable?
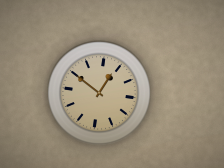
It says 12:50
